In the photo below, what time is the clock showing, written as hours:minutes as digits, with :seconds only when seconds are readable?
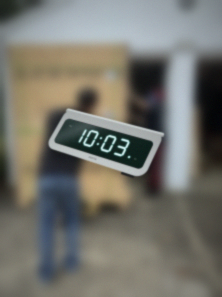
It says 10:03
